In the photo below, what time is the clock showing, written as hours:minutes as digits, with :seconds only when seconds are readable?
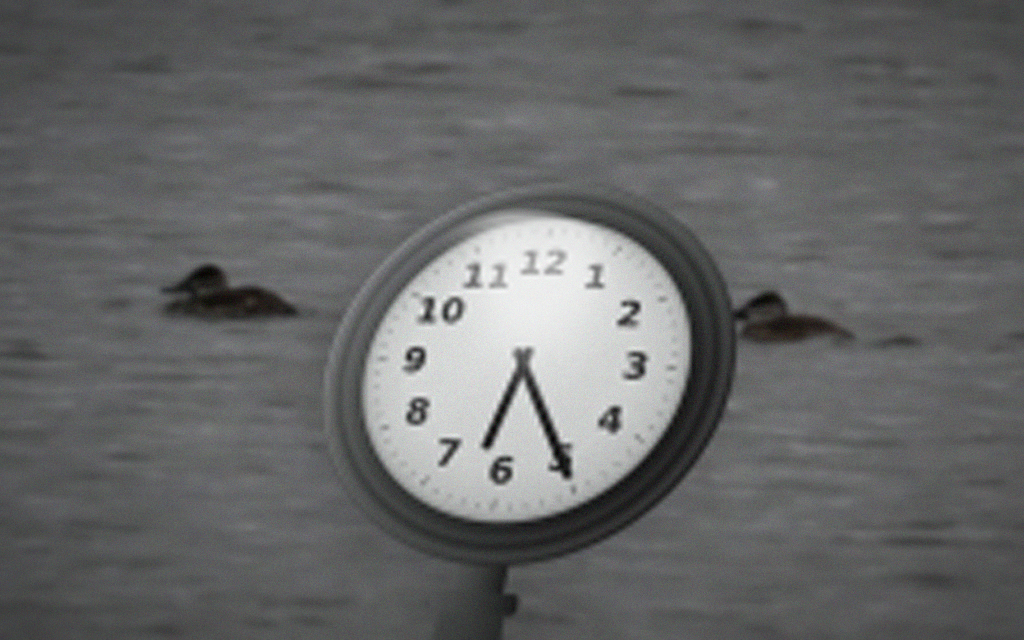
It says 6:25
